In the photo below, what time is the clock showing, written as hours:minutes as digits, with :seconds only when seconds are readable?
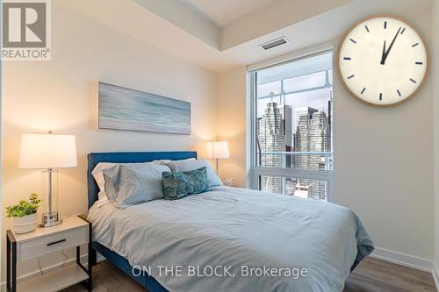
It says 12:04
